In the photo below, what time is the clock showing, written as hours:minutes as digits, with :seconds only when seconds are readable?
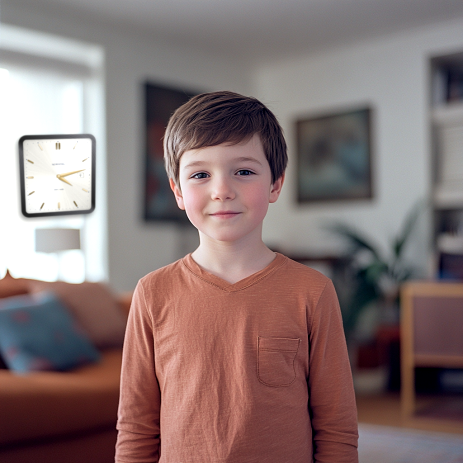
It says 4:13
